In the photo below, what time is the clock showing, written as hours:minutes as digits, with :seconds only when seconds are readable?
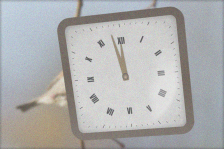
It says 11:58
